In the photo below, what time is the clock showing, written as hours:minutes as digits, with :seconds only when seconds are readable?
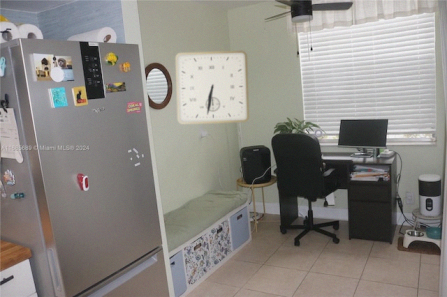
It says 6:32
